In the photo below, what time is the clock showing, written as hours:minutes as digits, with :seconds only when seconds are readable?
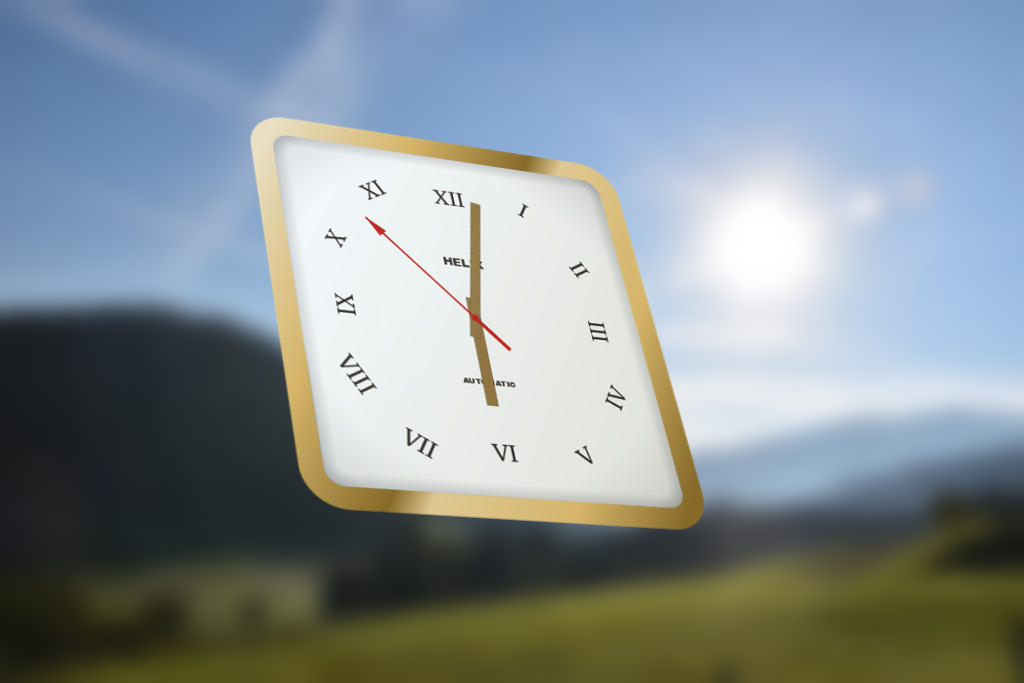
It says 6:01:53
